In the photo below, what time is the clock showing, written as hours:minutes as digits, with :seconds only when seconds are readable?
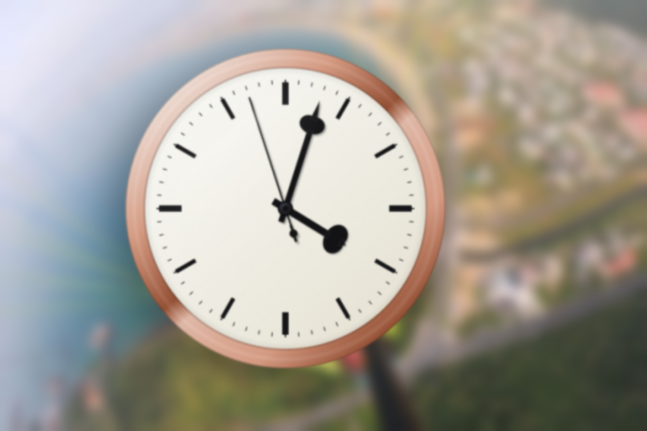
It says 4:02:57
